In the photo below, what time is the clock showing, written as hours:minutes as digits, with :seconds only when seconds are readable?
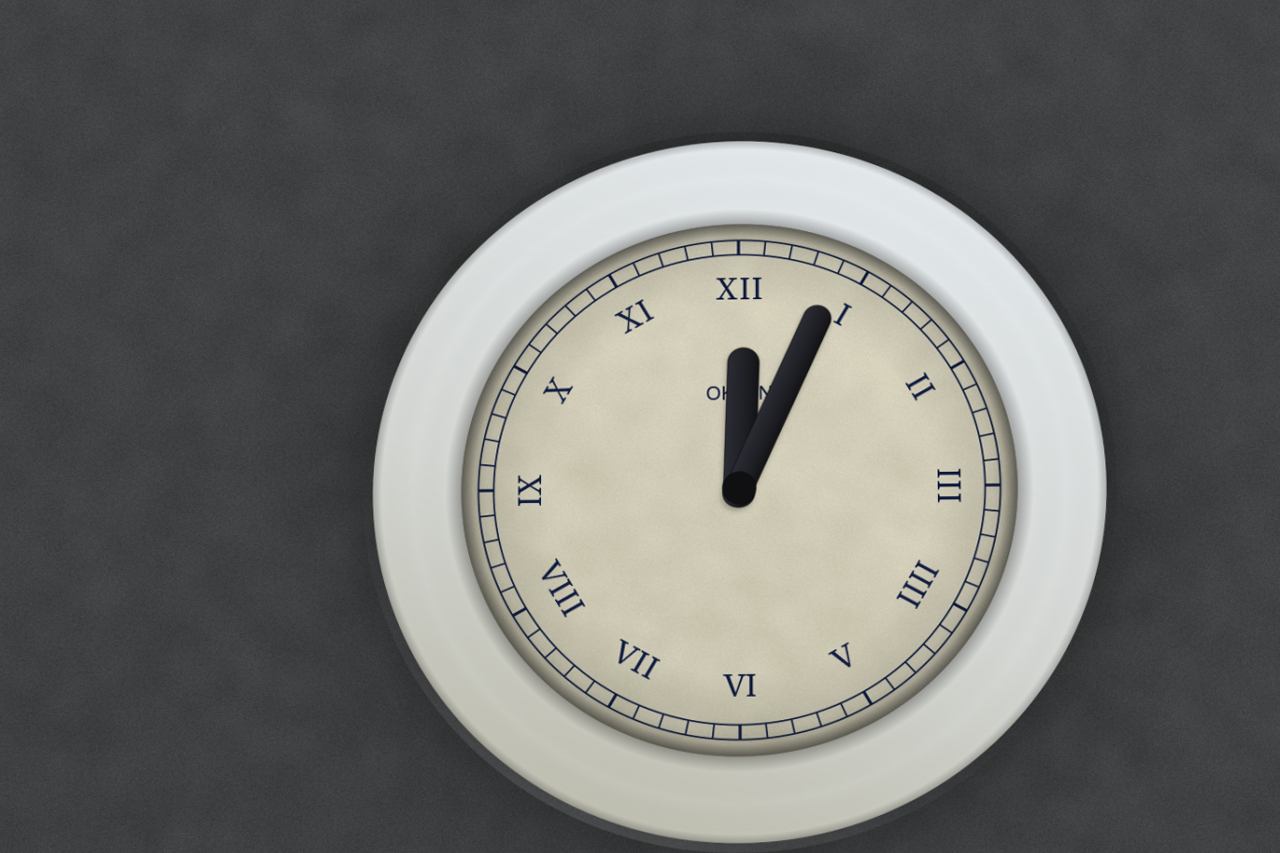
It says 12:04
